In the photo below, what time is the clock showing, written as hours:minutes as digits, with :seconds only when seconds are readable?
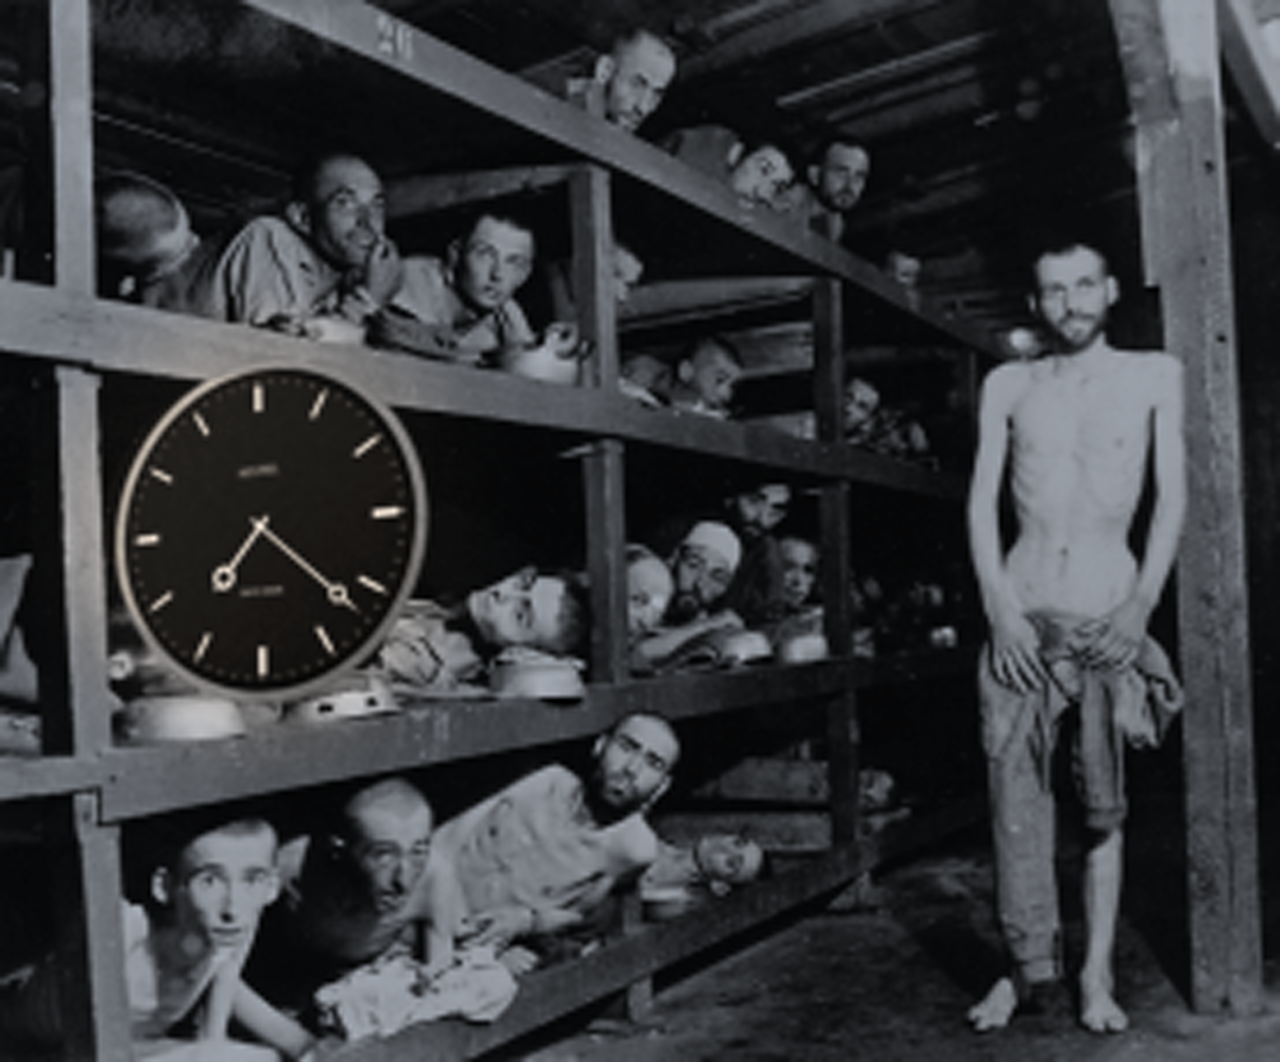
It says 7:22
